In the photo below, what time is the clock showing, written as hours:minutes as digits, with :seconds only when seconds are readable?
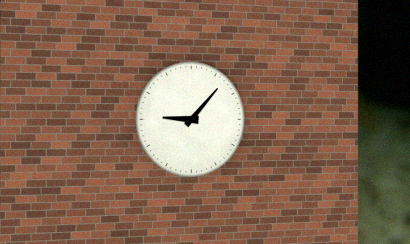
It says 9:07
